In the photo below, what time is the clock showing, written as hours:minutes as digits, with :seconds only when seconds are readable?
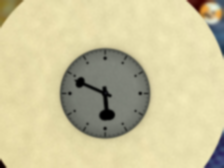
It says 5:49
